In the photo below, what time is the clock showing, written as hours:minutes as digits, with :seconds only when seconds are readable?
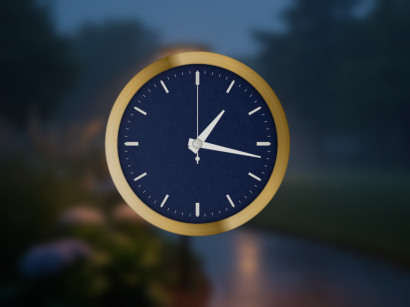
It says 1:17:00
